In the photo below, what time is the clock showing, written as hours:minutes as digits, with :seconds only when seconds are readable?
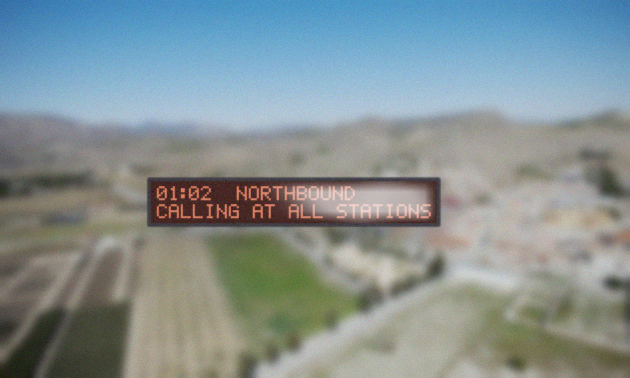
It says 1:02
